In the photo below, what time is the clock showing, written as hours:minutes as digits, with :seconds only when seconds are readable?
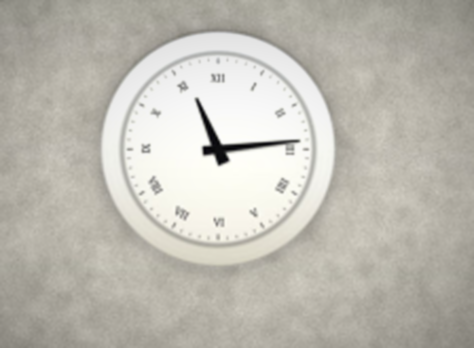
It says 11:14
